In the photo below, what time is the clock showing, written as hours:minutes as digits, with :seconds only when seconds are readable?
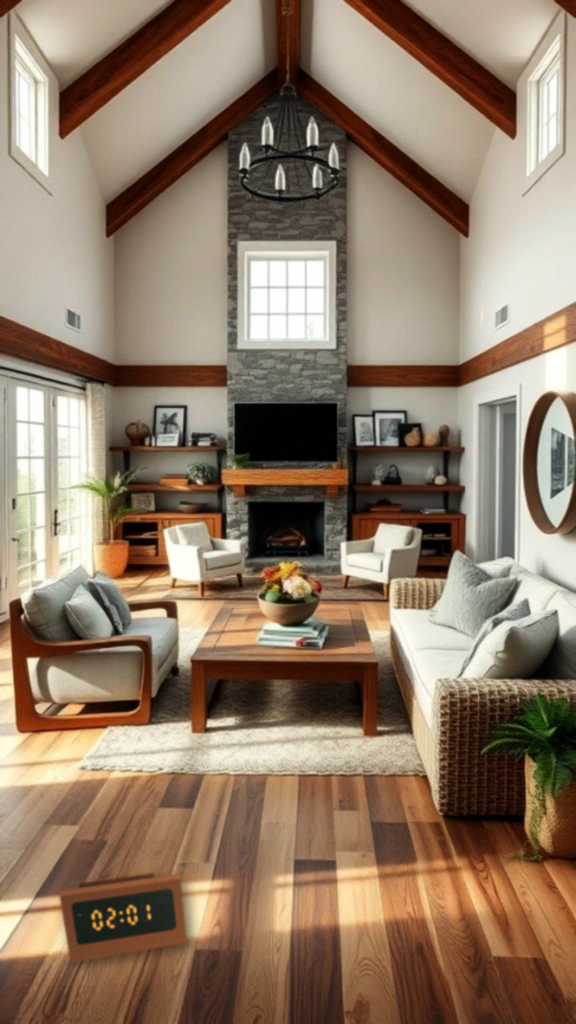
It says 2:01
